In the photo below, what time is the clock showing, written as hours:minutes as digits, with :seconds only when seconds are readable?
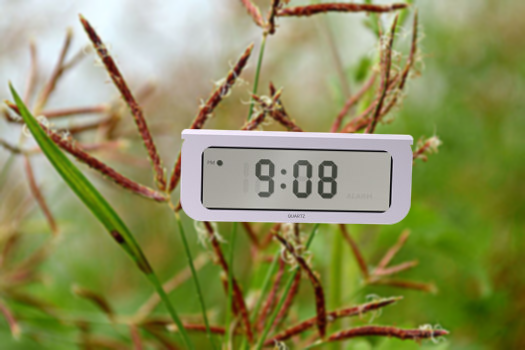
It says 9:08
